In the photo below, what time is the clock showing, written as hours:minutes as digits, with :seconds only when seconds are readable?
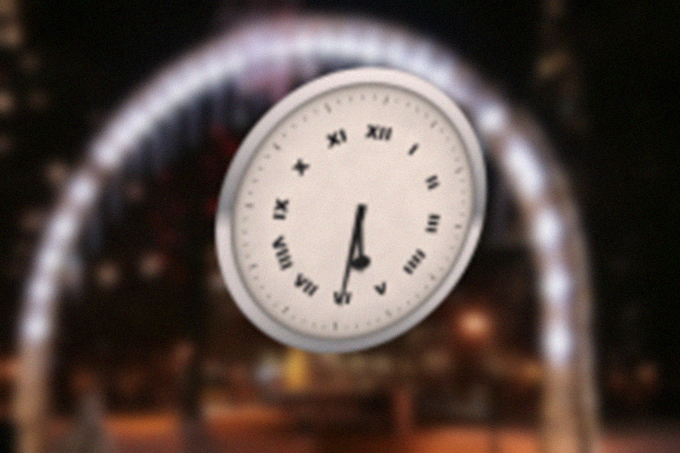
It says 5:30
